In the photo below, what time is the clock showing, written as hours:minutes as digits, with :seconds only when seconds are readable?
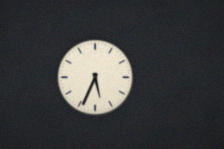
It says 5:34
